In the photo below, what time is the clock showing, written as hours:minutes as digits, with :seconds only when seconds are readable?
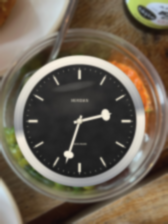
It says 2:33
